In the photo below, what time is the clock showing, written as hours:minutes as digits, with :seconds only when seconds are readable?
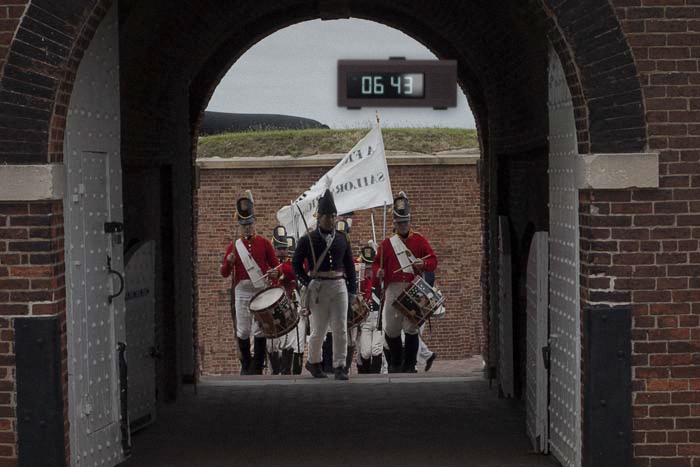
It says 6:43
